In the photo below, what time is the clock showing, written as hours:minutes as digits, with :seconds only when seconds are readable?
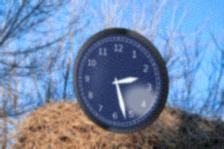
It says 2:27
